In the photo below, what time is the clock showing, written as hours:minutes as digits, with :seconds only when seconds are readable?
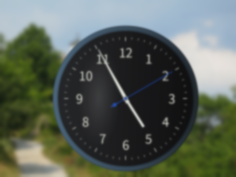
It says 4:55:10
